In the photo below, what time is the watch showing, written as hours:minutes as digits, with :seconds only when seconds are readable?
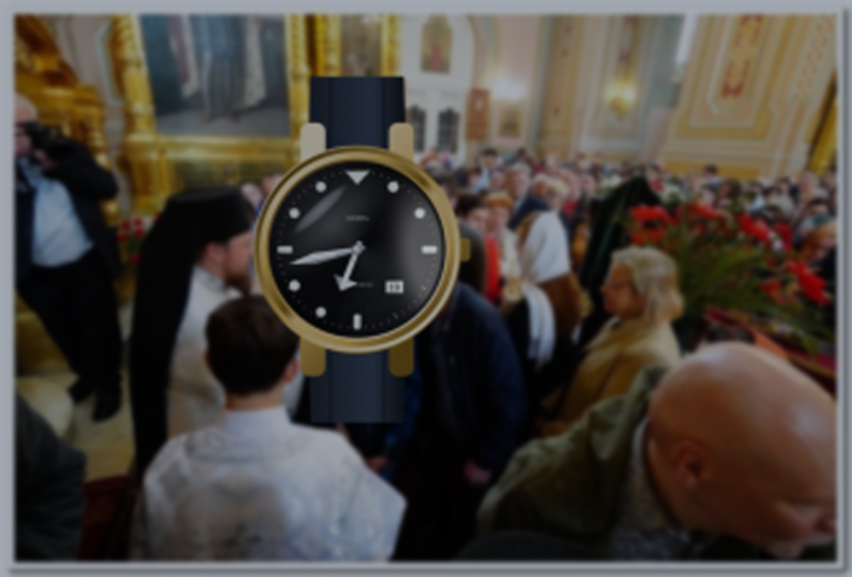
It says 6:43
